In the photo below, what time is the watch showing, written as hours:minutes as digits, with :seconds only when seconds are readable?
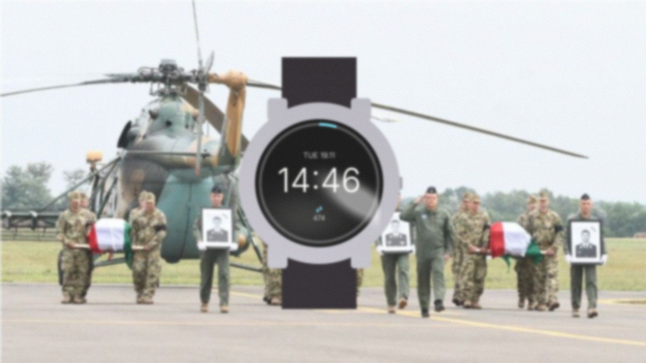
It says 14:46
